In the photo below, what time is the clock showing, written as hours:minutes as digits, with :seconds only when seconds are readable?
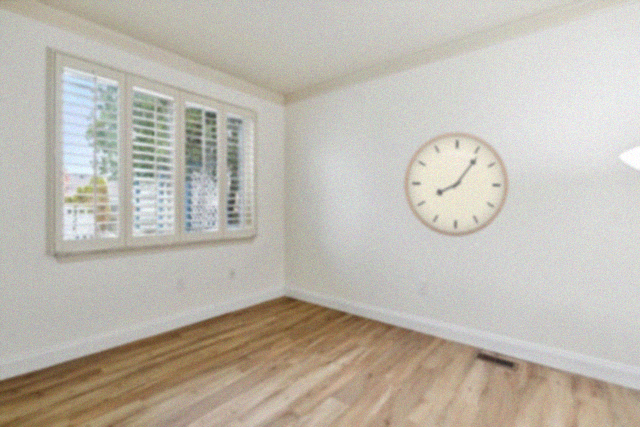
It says 8:06
